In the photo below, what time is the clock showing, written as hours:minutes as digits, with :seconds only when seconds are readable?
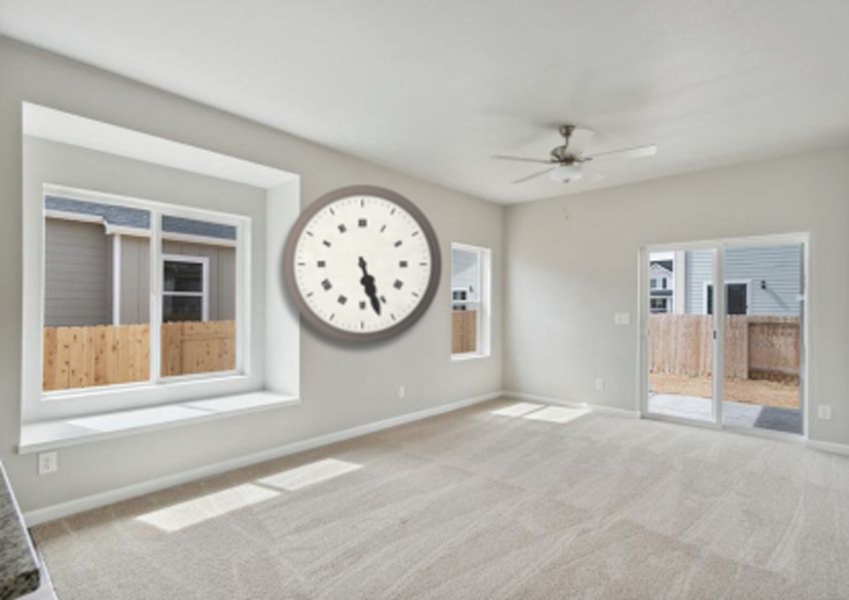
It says 5:27
